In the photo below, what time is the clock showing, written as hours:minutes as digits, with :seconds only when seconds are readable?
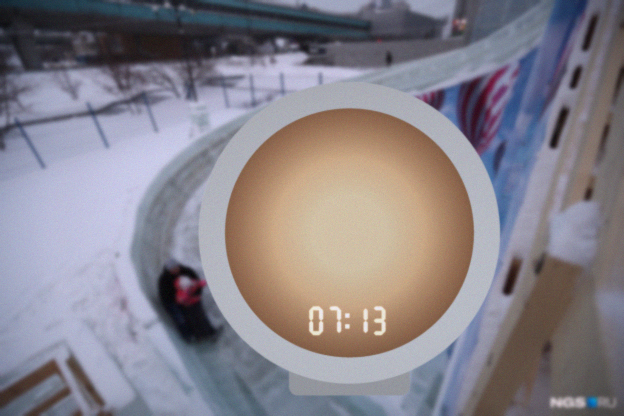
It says 7:13
